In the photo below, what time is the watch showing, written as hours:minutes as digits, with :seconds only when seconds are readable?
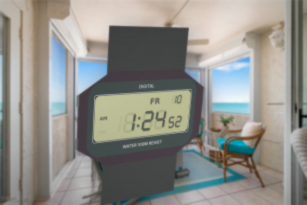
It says 1:24:52
